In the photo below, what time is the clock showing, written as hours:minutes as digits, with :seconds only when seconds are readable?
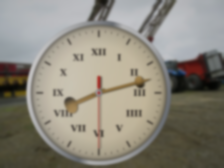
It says 8:12:30
